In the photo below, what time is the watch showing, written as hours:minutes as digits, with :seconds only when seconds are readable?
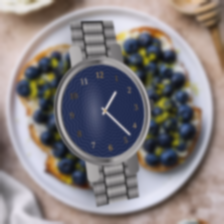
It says 1:23
